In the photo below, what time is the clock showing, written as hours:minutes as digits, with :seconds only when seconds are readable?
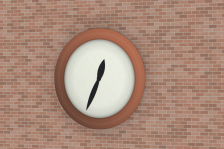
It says 12:34
